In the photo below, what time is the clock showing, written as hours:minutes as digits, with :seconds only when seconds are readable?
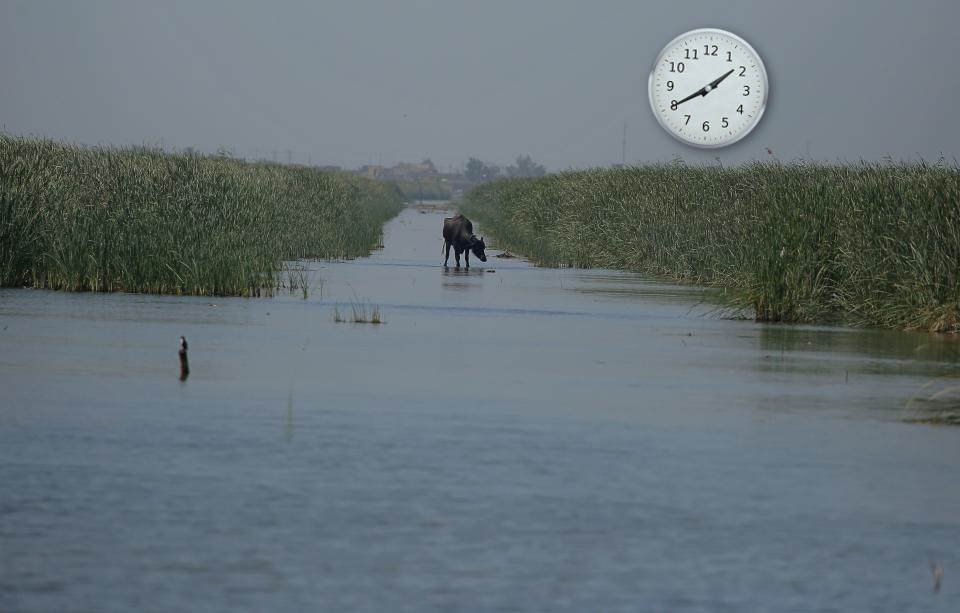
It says 1:40
